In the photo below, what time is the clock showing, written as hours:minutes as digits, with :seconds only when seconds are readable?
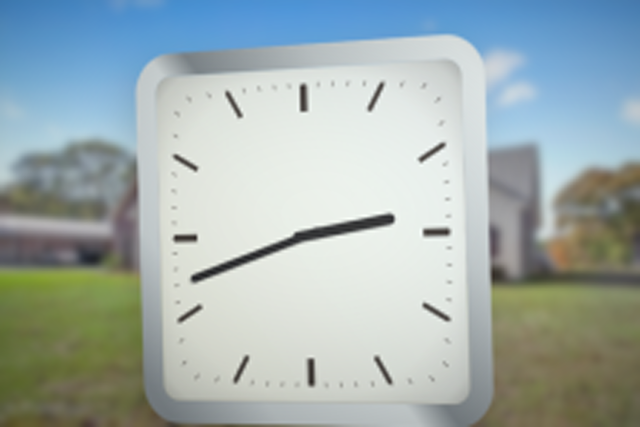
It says 2:42
